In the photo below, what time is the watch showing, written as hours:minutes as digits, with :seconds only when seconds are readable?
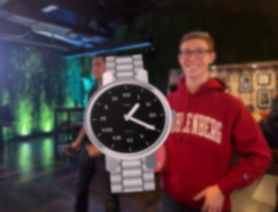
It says 1:20
